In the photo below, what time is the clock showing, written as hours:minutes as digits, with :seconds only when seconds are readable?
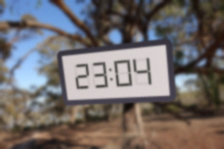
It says 23:04
